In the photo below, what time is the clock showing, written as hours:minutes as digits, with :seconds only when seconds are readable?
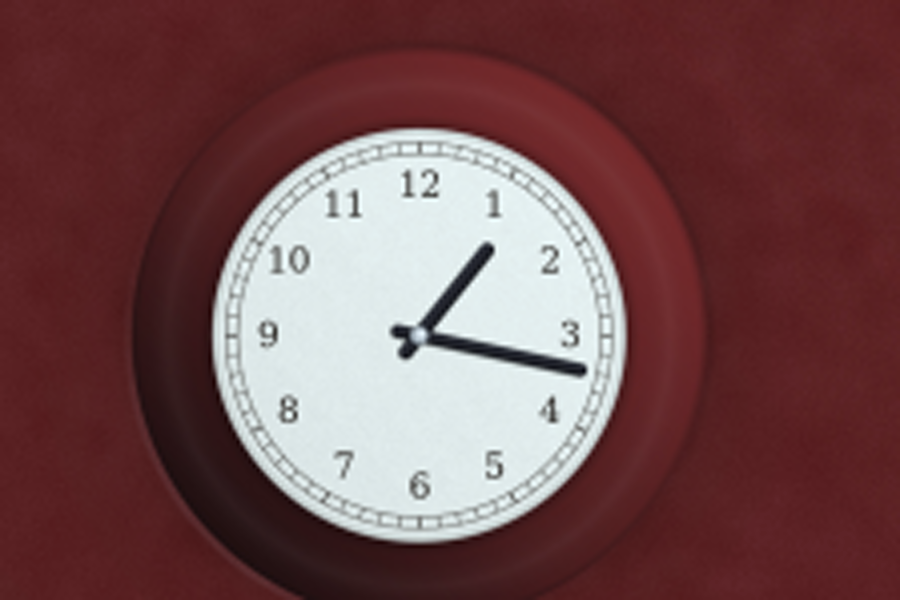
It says 1:17
